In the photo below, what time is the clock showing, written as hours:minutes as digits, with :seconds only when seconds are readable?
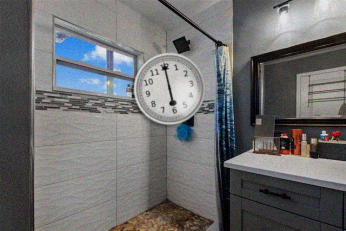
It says 6:00
